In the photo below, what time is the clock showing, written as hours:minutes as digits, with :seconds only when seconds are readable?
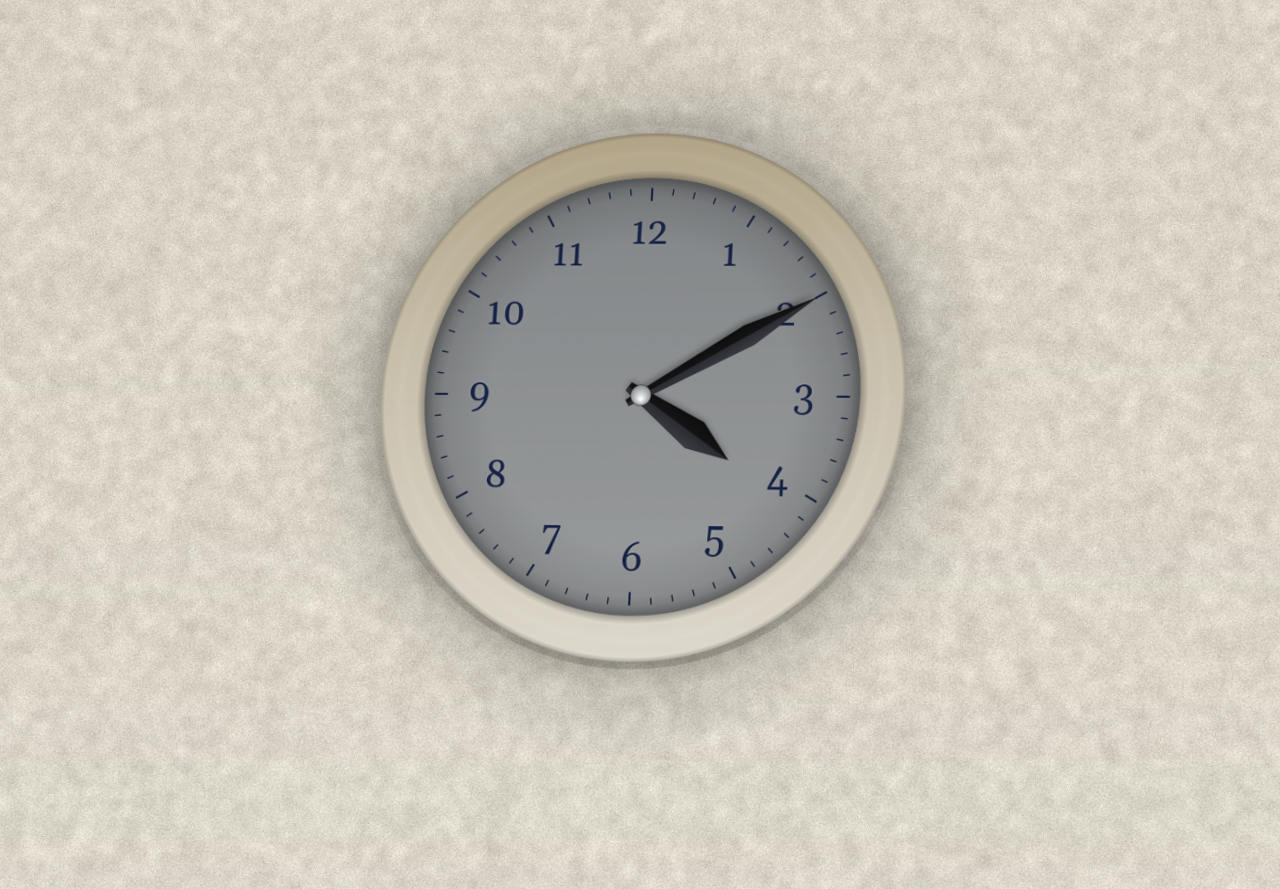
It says 4:10
